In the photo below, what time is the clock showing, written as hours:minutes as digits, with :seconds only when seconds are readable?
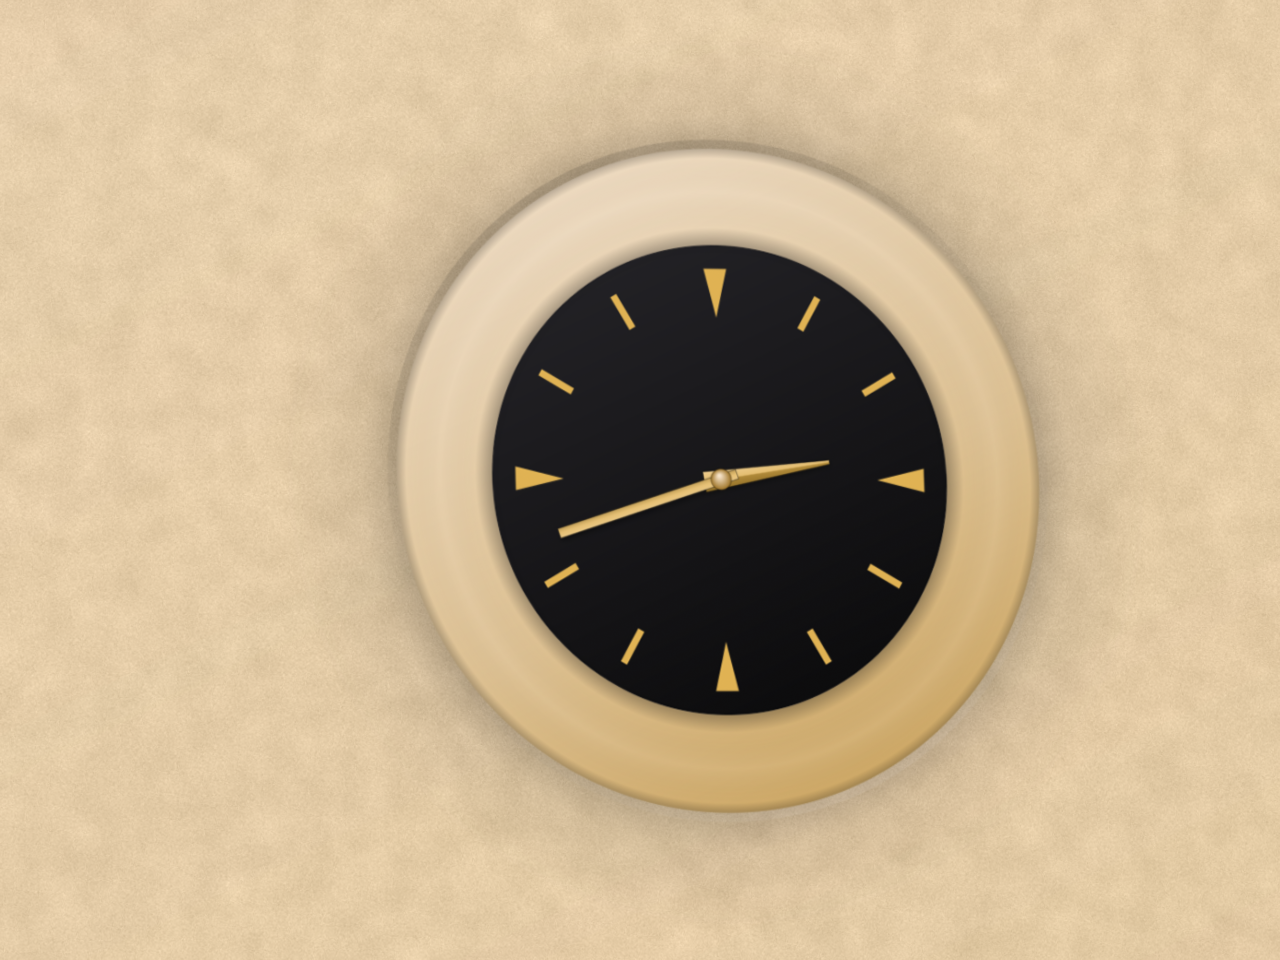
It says 2:42
